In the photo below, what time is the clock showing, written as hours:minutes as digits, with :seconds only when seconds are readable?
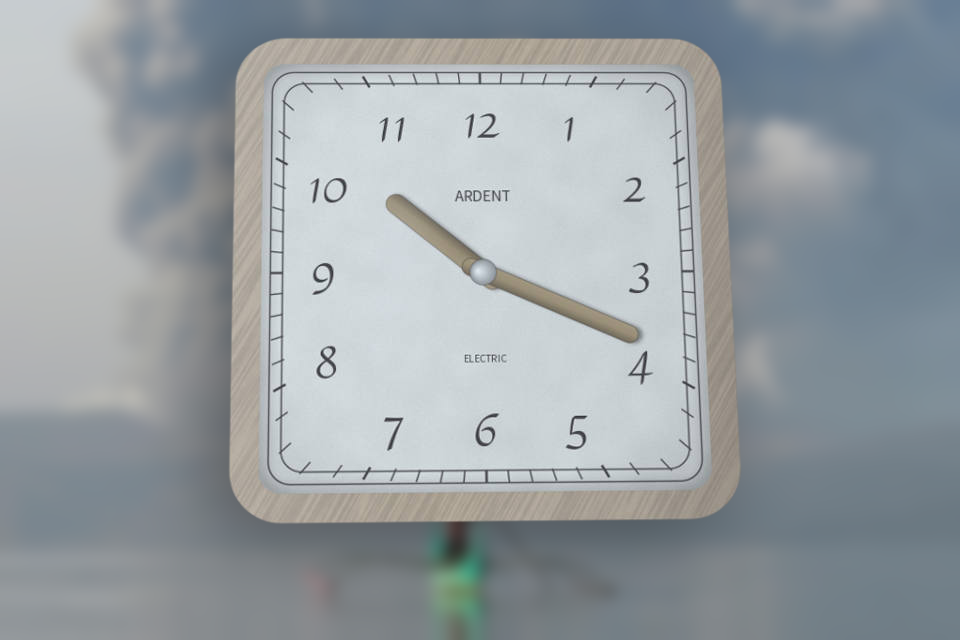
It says 10:19
